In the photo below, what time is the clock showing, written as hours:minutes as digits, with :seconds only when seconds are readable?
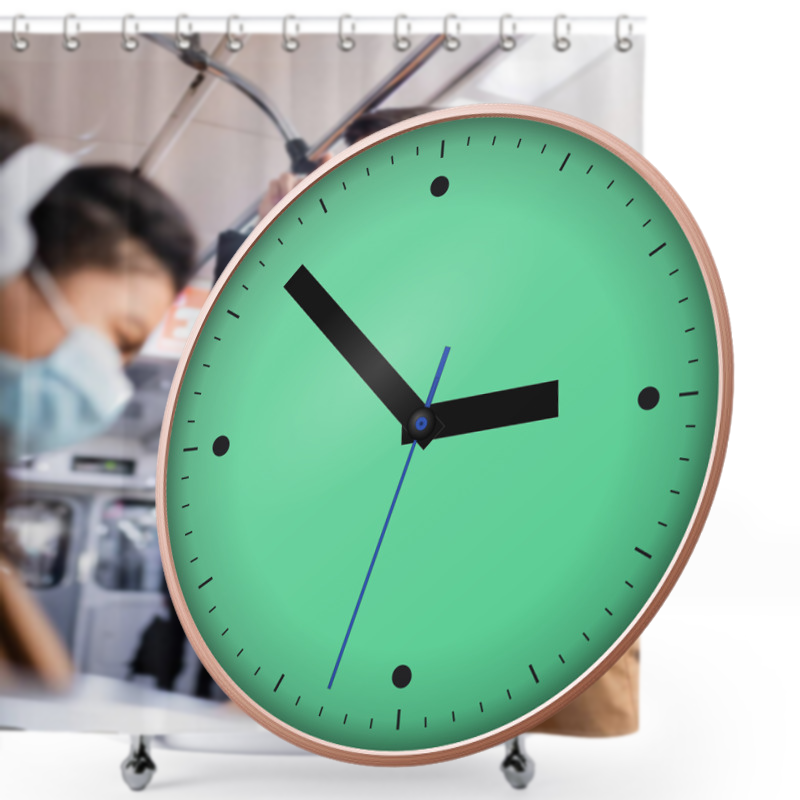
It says 2:52:33
